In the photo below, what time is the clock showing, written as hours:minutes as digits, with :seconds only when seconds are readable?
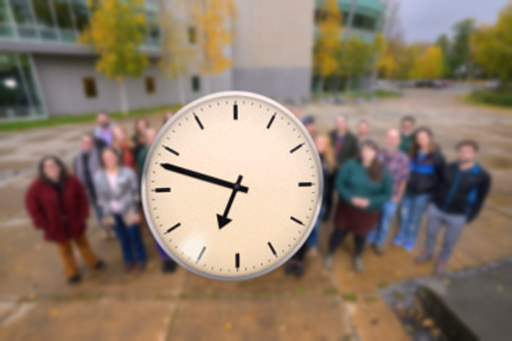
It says 6:48
